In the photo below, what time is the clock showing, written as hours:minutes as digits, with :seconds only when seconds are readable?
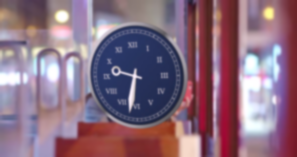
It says 9:32
